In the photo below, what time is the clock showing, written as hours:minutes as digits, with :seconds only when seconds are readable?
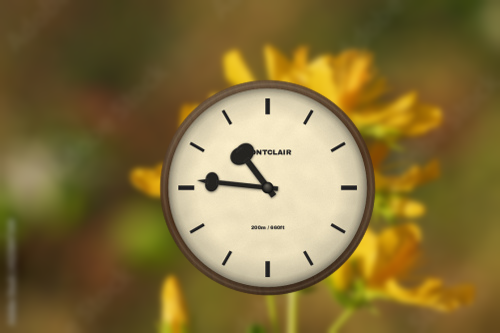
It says 10:46
